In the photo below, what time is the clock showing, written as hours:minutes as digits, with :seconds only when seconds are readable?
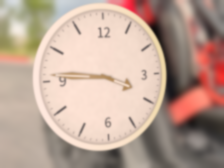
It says 3:46
